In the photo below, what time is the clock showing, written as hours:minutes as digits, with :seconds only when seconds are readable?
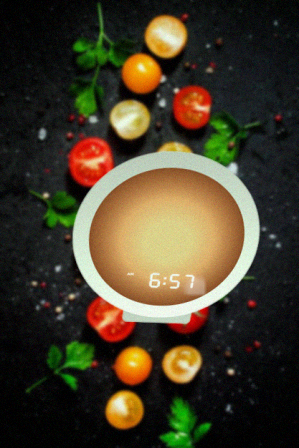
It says 6:57
